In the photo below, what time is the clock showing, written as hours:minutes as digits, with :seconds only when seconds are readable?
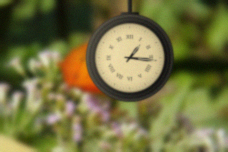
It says 1:16
